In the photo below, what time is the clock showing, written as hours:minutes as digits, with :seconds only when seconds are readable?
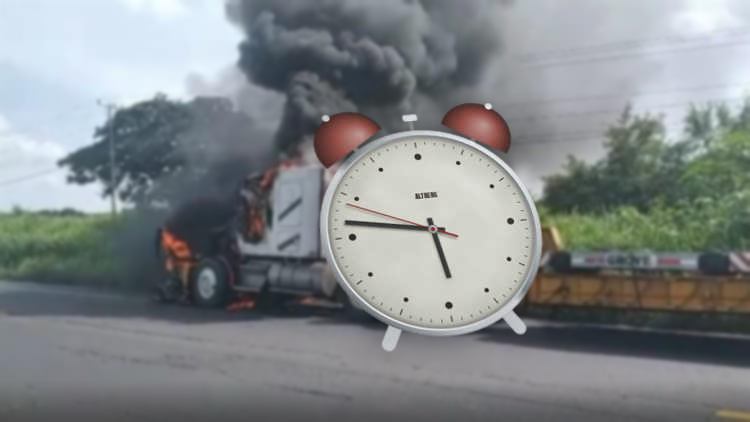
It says 5:46:49
